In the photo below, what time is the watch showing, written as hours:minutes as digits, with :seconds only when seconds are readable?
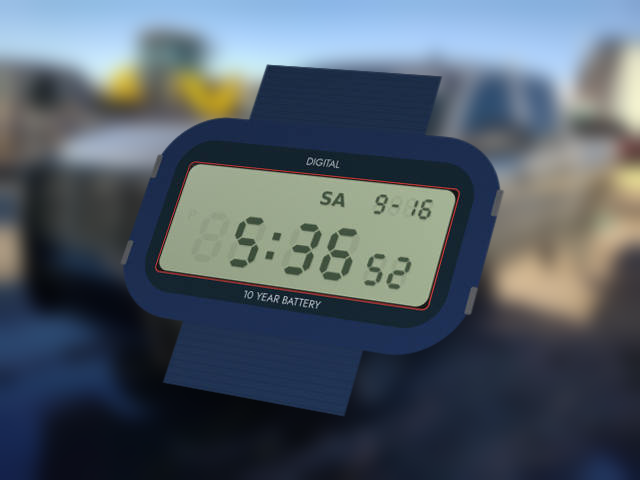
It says 5:36:52
